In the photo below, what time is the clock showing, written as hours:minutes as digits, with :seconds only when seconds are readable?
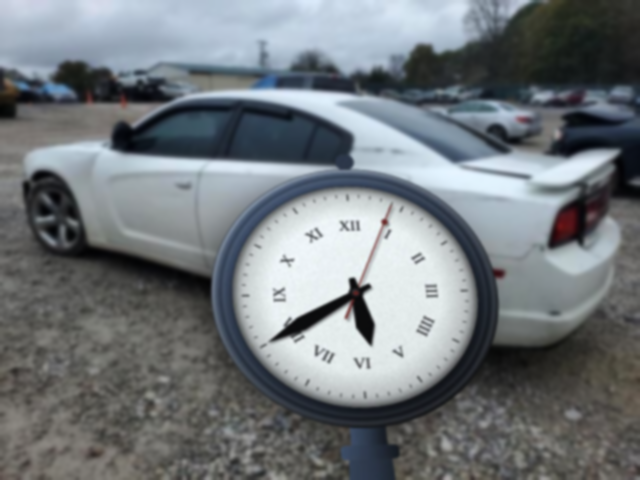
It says 5:40:04
